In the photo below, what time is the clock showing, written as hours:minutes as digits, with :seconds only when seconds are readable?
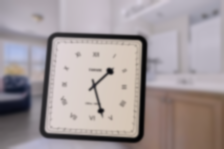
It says 1:27
